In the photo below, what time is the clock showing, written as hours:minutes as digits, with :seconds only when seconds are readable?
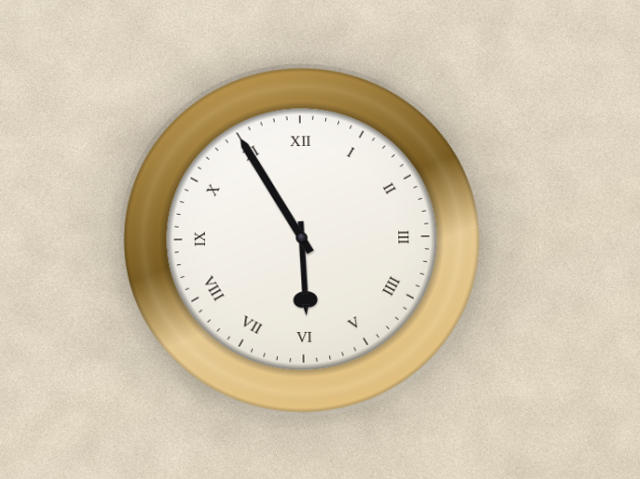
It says 5:55
